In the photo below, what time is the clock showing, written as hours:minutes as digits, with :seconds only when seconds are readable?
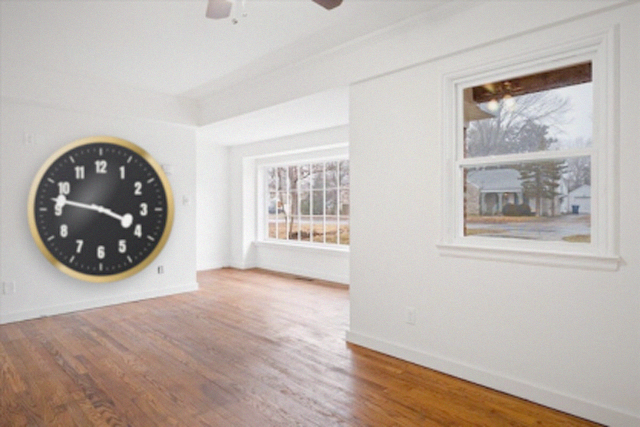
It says 3:47
